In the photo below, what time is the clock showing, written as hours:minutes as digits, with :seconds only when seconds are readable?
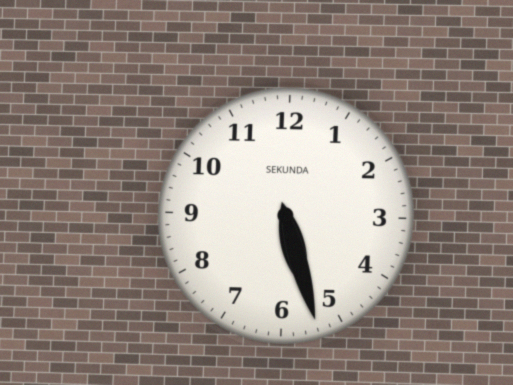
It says 5:27
